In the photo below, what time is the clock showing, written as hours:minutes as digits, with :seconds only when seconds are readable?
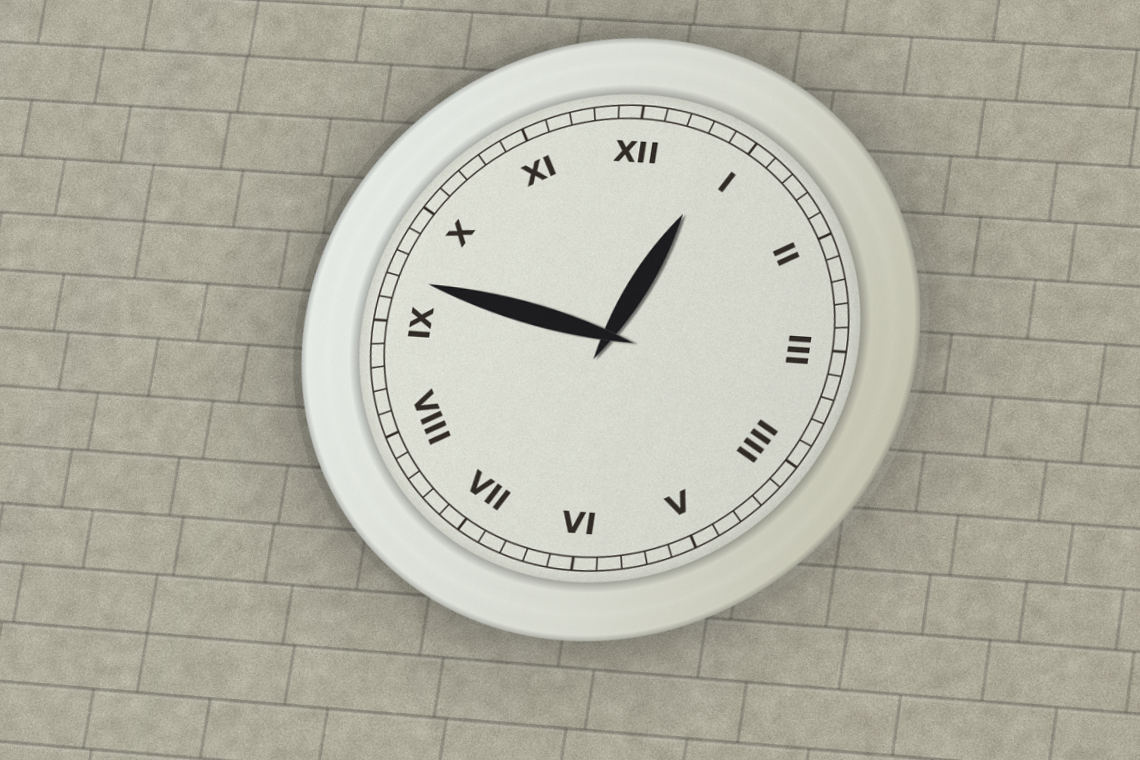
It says 12:47
